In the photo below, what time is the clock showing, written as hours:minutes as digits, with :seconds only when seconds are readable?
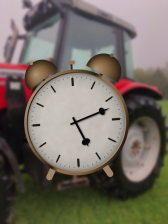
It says 5:12
